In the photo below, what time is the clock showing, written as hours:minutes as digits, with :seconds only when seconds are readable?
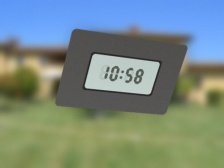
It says 10:58
